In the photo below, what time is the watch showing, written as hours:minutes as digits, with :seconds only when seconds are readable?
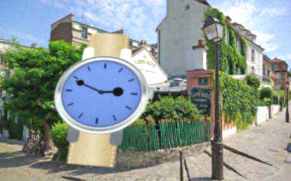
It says 2:49
